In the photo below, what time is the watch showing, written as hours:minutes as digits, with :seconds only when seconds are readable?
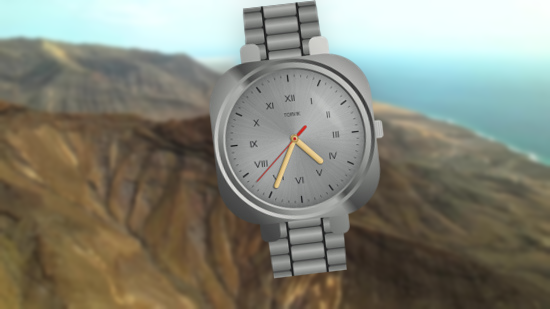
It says 4:34:38
